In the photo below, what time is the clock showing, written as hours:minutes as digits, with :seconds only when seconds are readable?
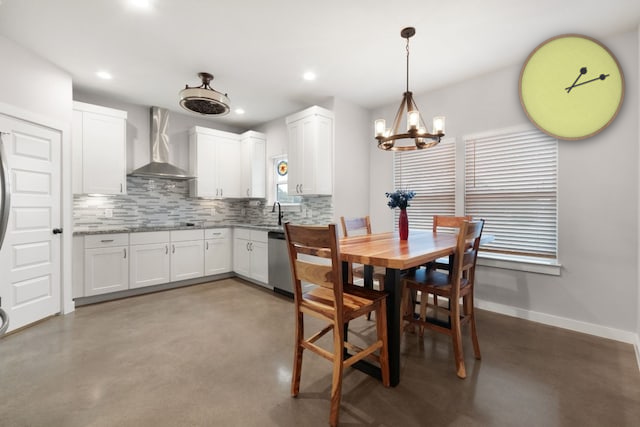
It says 1:12
